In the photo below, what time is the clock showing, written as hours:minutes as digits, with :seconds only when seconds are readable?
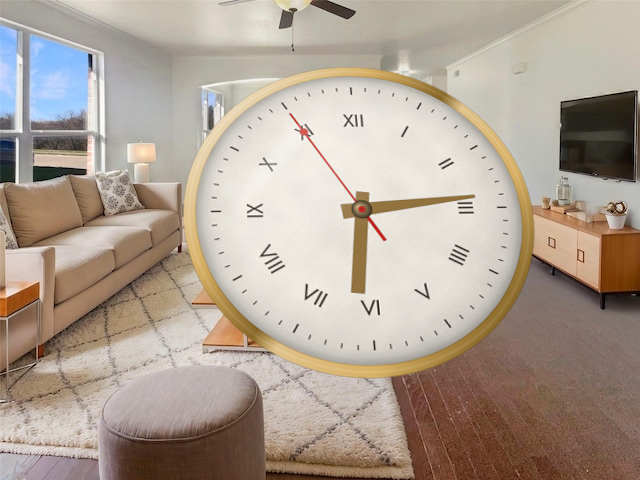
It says 6:13:55
